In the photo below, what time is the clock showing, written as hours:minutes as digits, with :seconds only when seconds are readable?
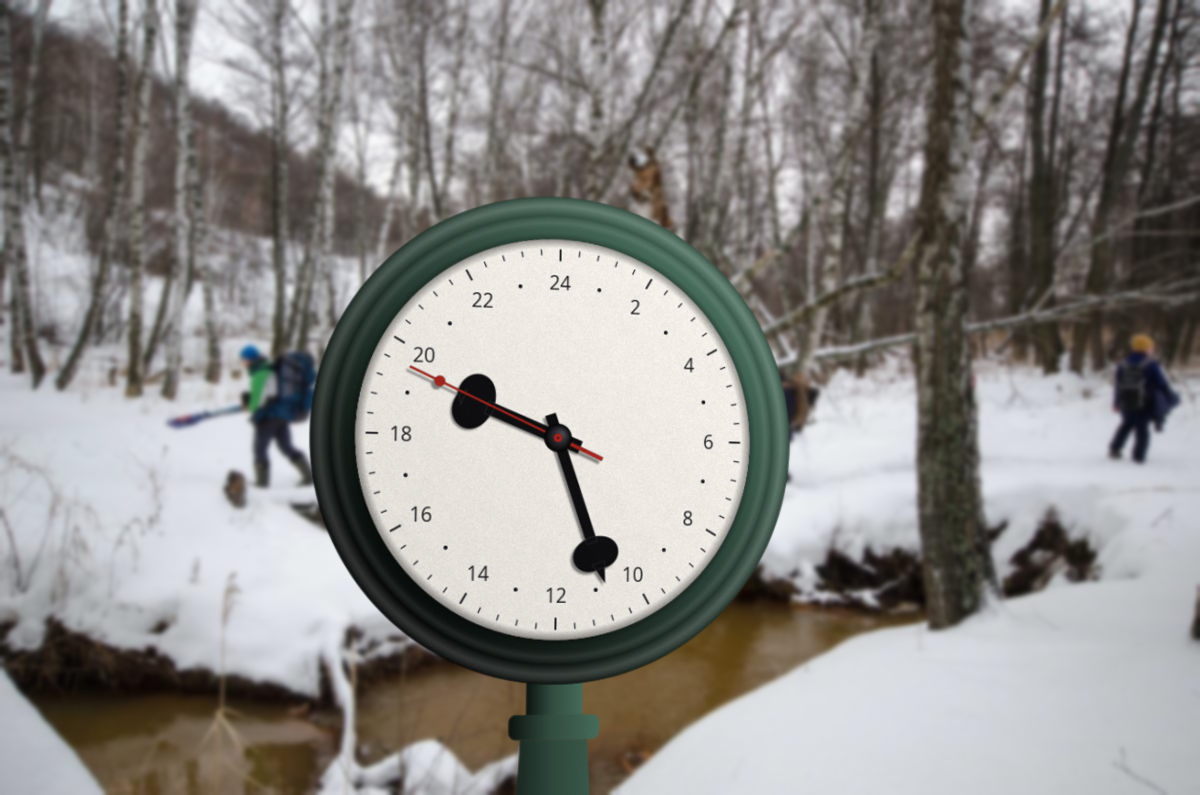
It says 19:26:49
